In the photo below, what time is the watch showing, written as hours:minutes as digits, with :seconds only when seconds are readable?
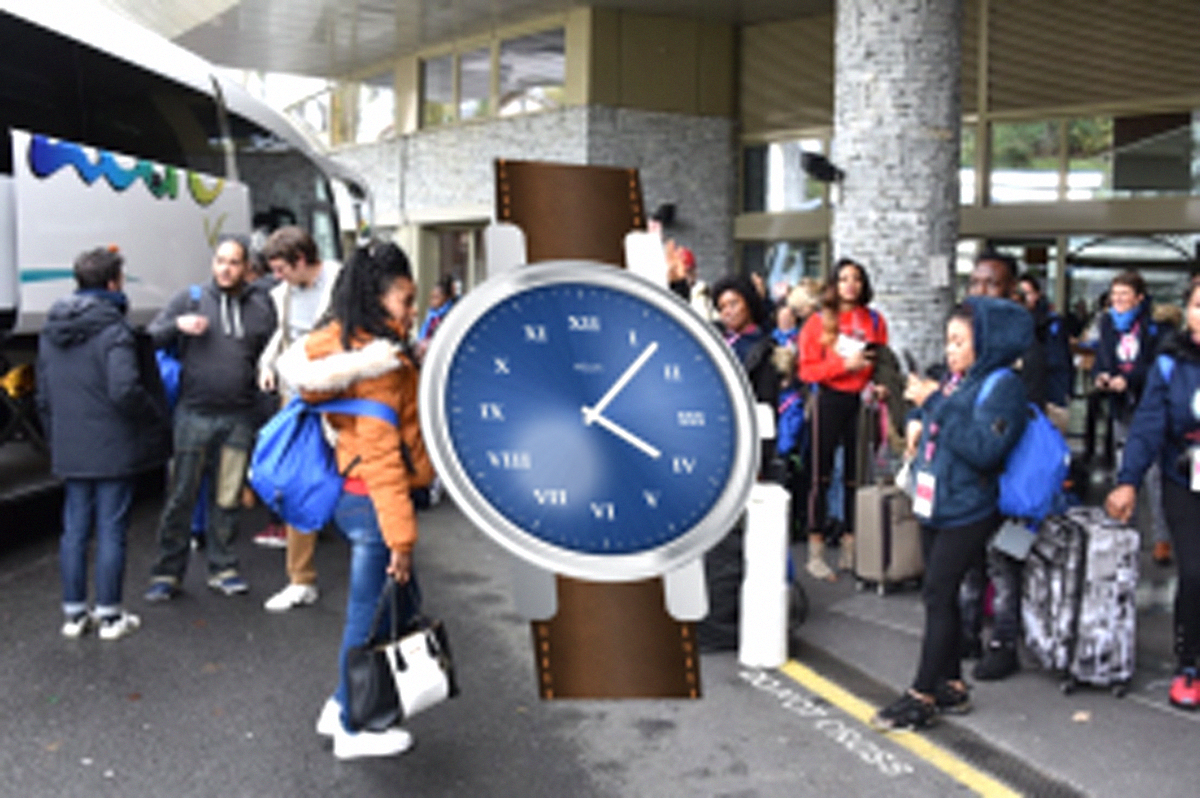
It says 4:07
